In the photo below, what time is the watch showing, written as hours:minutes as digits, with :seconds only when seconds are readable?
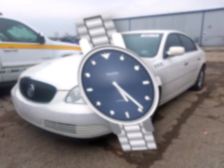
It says 5:24
